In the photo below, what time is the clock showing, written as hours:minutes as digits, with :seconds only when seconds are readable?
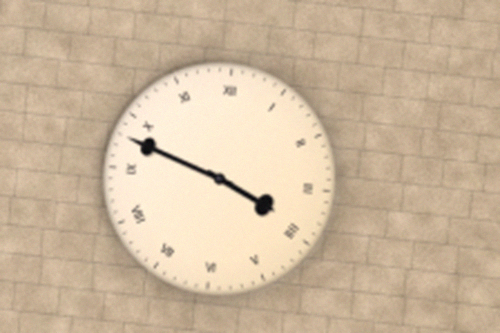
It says 3:48
